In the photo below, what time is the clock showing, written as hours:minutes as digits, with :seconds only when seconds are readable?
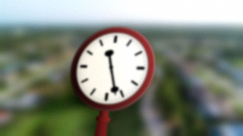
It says 11:27
